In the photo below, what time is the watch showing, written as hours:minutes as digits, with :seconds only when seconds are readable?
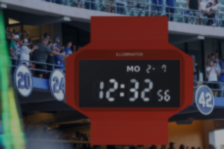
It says 12:32:56
